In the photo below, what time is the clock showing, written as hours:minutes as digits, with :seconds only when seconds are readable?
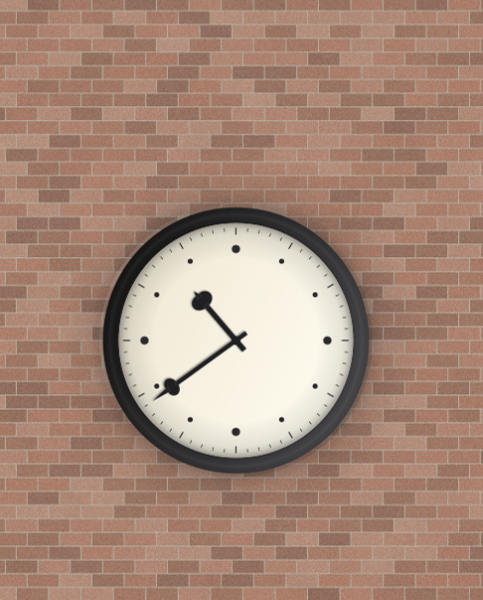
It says 10:39
